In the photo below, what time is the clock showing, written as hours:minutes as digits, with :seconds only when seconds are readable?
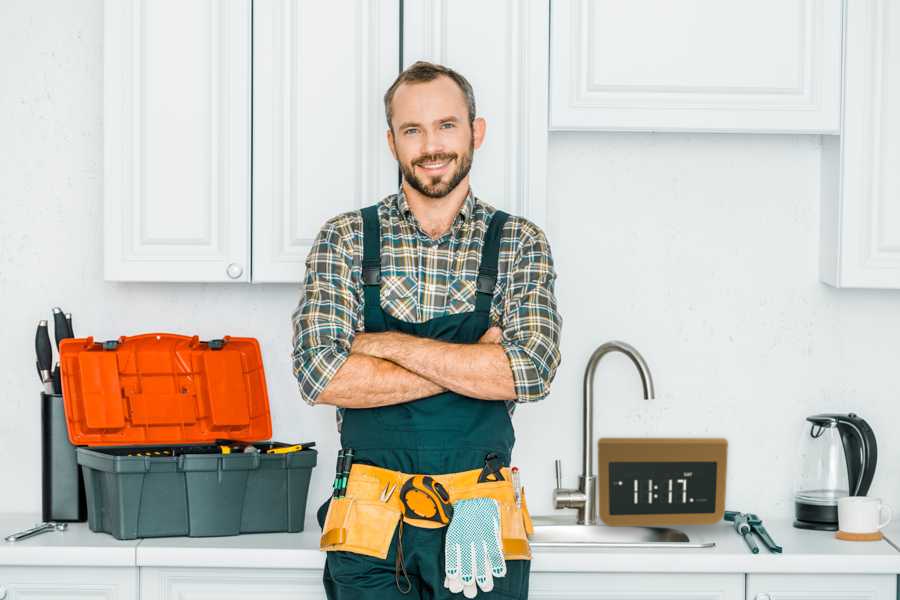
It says 11:17
